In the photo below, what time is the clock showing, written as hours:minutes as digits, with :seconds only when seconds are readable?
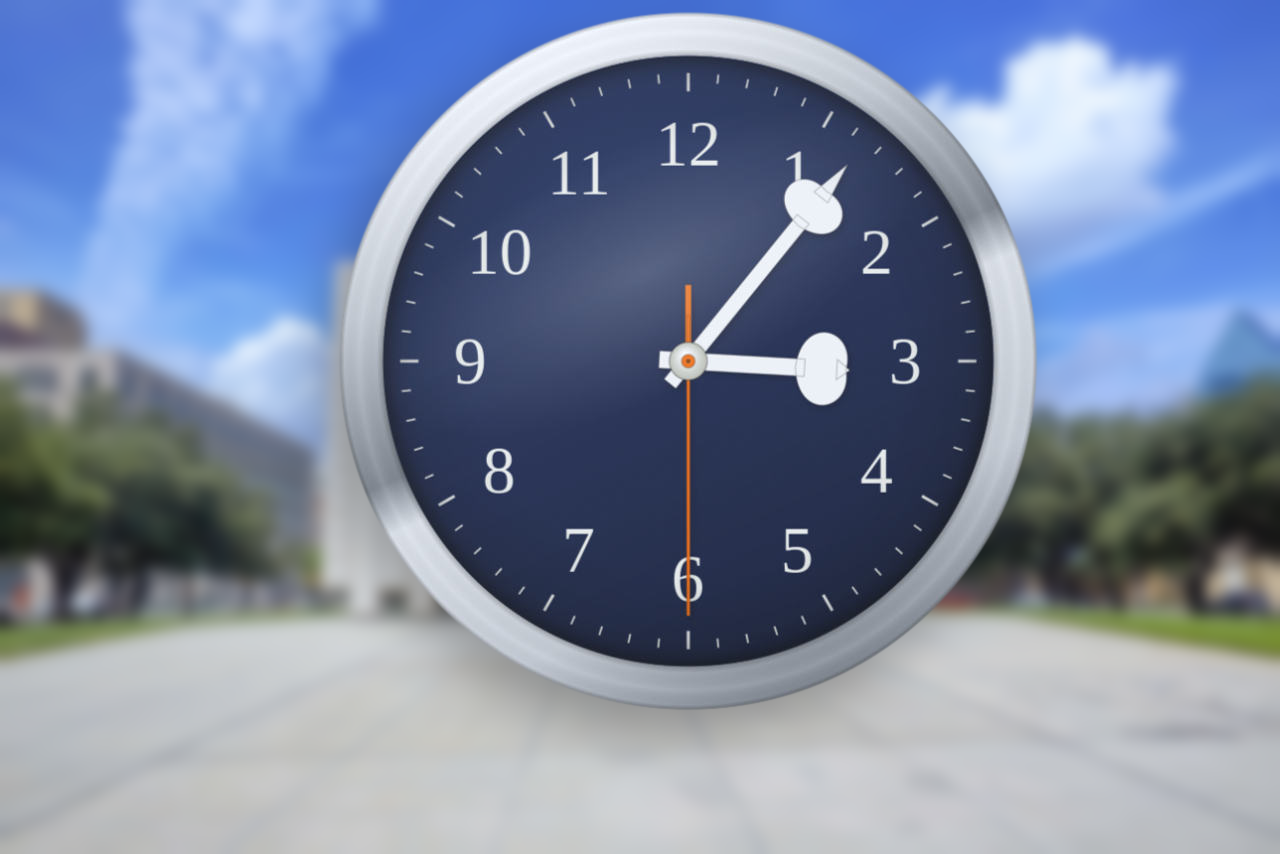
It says 3:06:30
